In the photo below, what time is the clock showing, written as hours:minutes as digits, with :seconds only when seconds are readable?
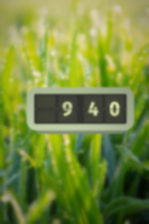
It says 9:40
